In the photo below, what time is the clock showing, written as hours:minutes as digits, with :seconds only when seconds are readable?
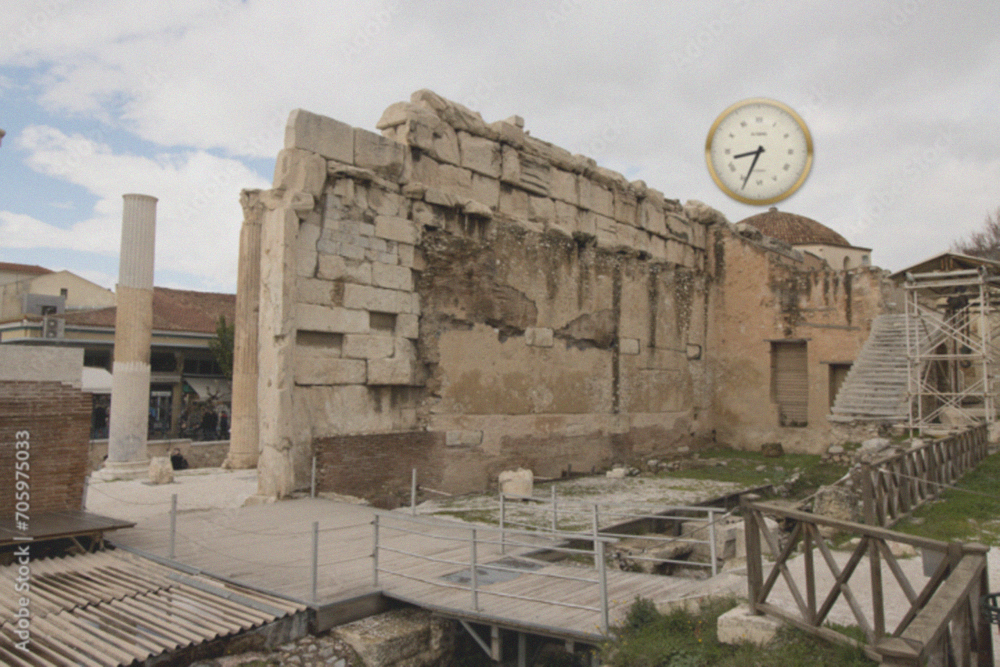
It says 8:34
